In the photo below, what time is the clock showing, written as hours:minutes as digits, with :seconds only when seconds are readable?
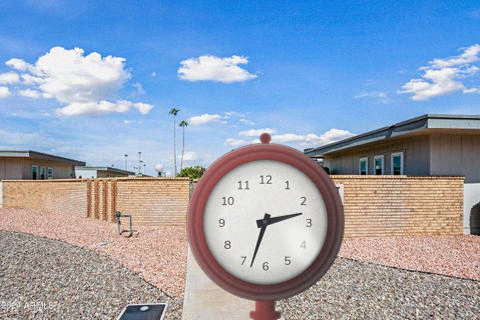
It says 2:33
